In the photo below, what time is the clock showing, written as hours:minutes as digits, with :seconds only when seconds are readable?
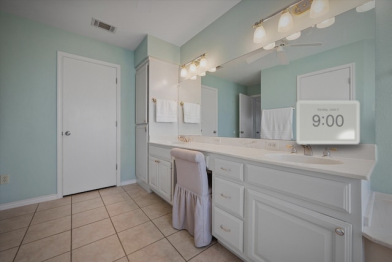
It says 9:00
